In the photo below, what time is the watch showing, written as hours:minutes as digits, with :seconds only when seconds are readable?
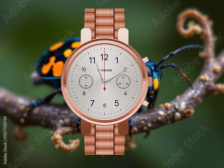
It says 11:10
